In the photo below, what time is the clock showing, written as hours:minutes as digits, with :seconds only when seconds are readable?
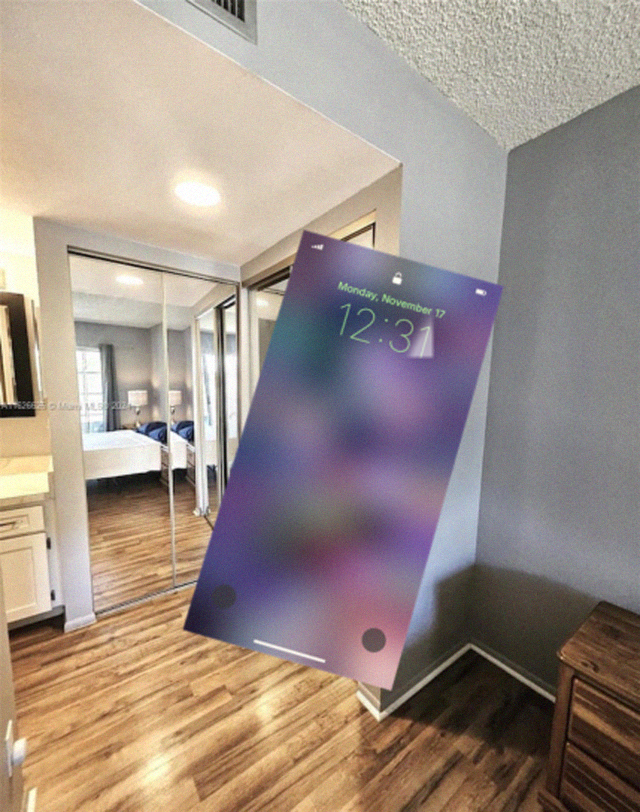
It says 12:31
